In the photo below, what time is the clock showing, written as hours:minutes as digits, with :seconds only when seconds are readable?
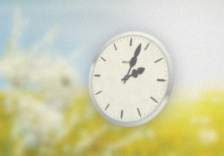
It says 2:03
